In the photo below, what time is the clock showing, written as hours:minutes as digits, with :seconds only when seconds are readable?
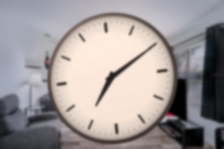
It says 7:10
